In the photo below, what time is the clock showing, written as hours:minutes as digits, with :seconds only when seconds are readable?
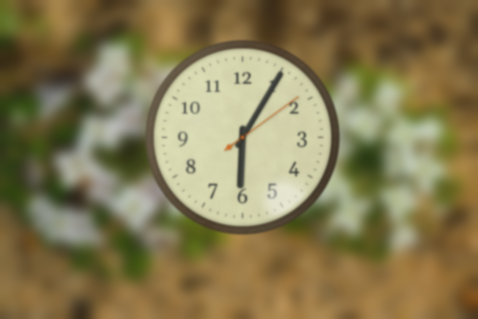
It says 6:05:09
